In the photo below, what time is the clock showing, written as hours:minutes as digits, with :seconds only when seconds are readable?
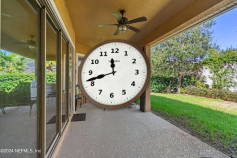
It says 11:42
